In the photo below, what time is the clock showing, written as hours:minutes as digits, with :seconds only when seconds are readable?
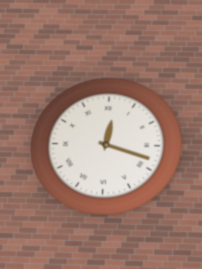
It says 12:18
